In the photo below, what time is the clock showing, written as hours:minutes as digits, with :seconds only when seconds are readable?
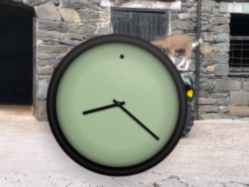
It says 8:21
